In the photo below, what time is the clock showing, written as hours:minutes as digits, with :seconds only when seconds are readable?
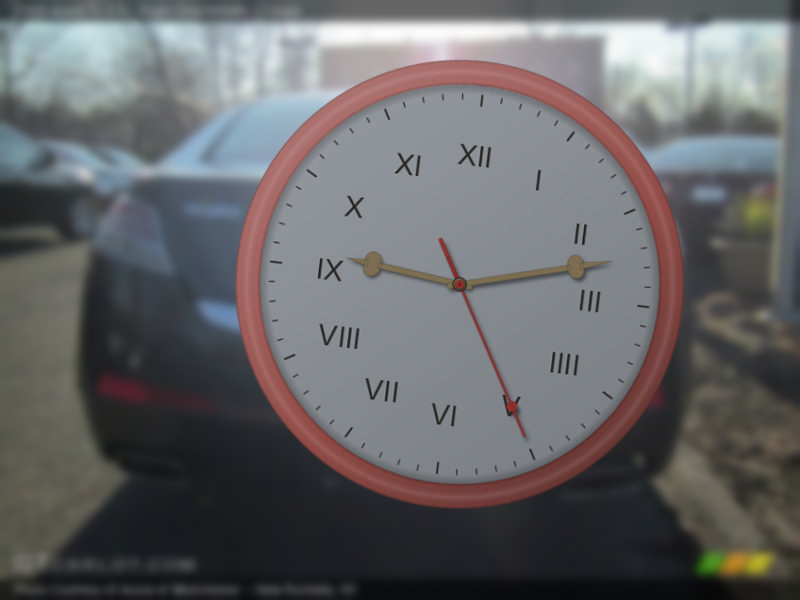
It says 9:12:25
